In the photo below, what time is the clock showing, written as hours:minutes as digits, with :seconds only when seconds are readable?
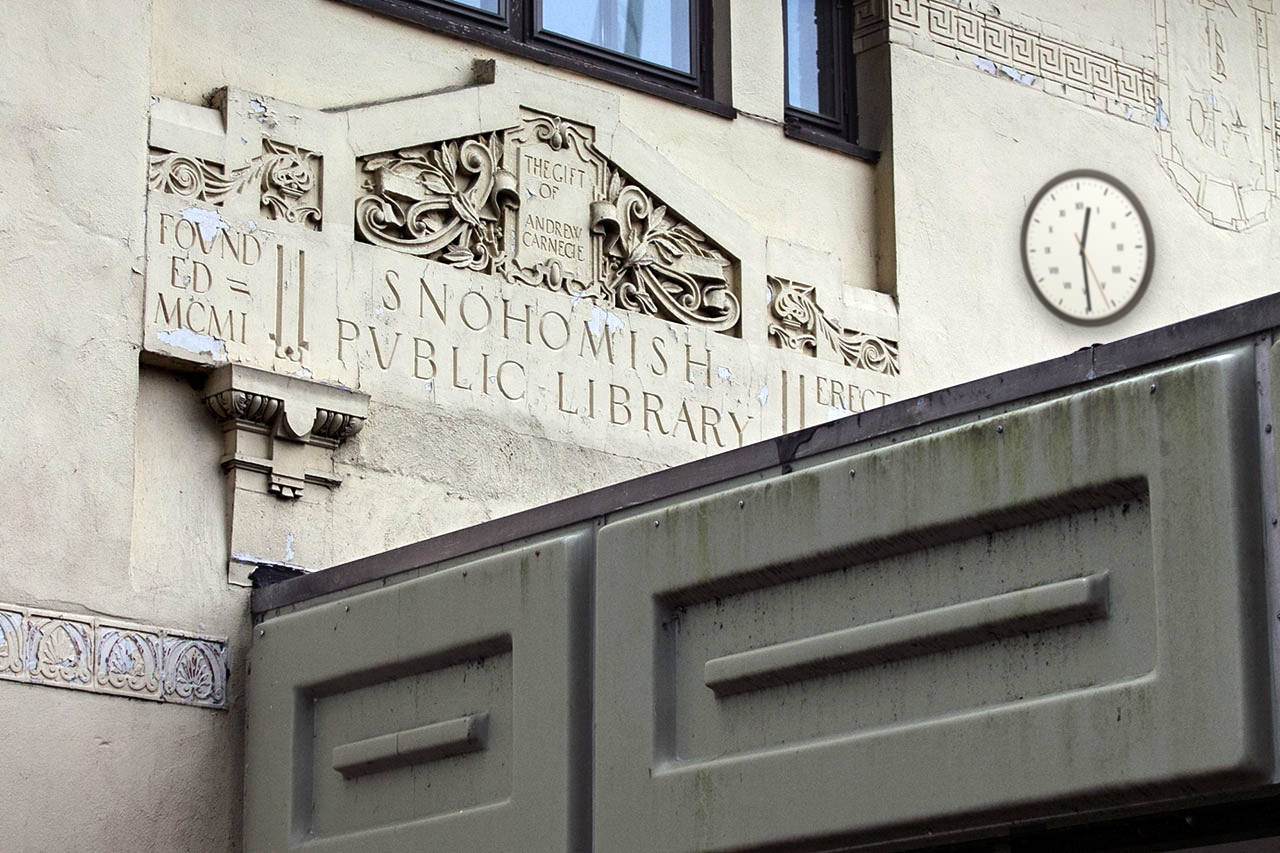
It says 12:29:26
